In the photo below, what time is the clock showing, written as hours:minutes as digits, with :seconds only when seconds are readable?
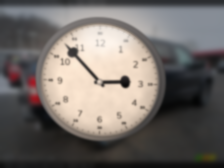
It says 2:53
